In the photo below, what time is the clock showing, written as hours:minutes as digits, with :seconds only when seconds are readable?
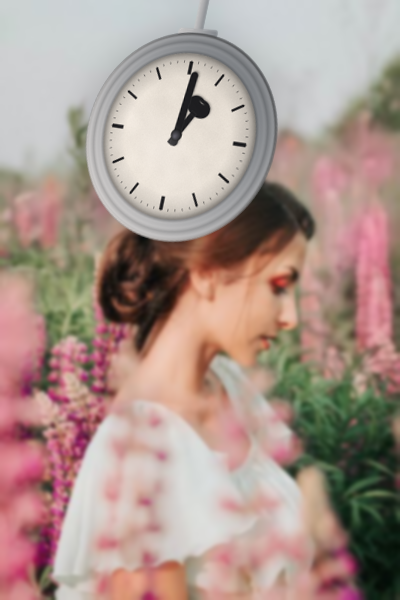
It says 1:01
